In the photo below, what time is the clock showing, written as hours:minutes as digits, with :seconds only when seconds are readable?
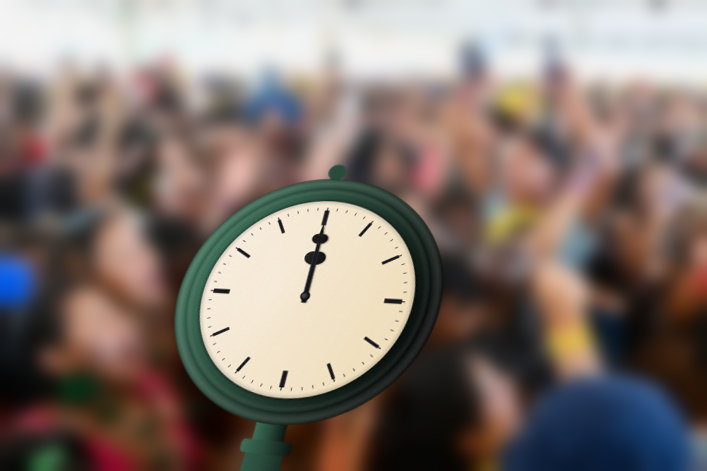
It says 12:00
